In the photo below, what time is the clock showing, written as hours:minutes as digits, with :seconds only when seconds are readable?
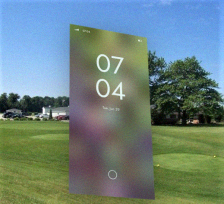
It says 7:04
